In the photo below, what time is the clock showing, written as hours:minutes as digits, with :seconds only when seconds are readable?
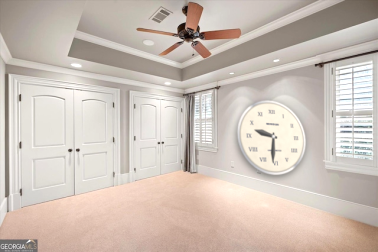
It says 9:31
